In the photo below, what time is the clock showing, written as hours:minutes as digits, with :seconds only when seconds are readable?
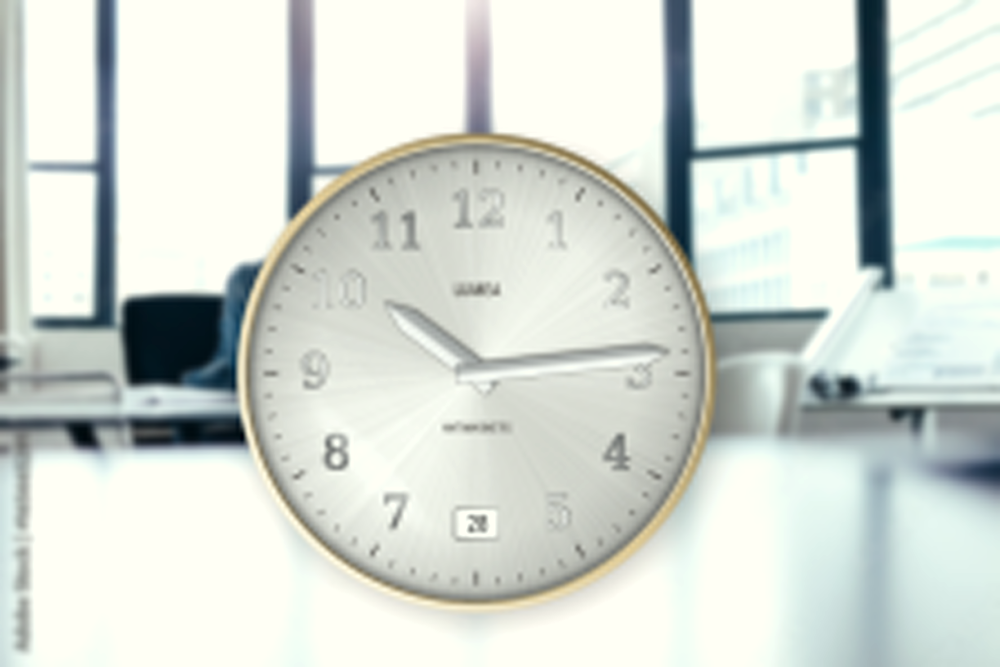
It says 10:14
